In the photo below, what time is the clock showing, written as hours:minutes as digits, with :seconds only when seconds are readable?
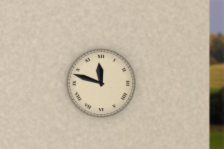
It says 11:48
